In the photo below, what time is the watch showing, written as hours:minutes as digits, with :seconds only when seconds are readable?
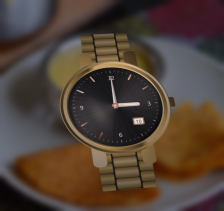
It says 3:00
